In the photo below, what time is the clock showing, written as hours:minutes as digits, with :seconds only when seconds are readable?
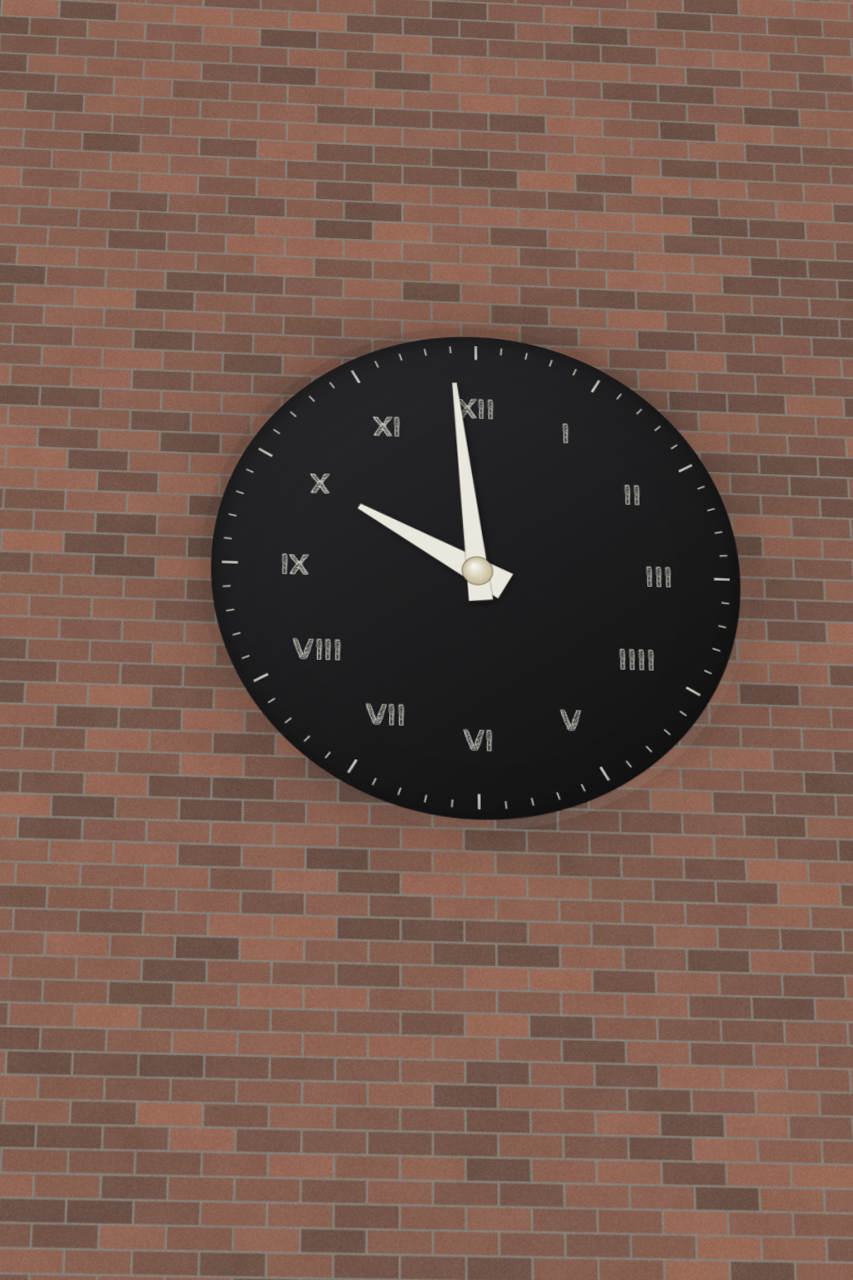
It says 9:59
